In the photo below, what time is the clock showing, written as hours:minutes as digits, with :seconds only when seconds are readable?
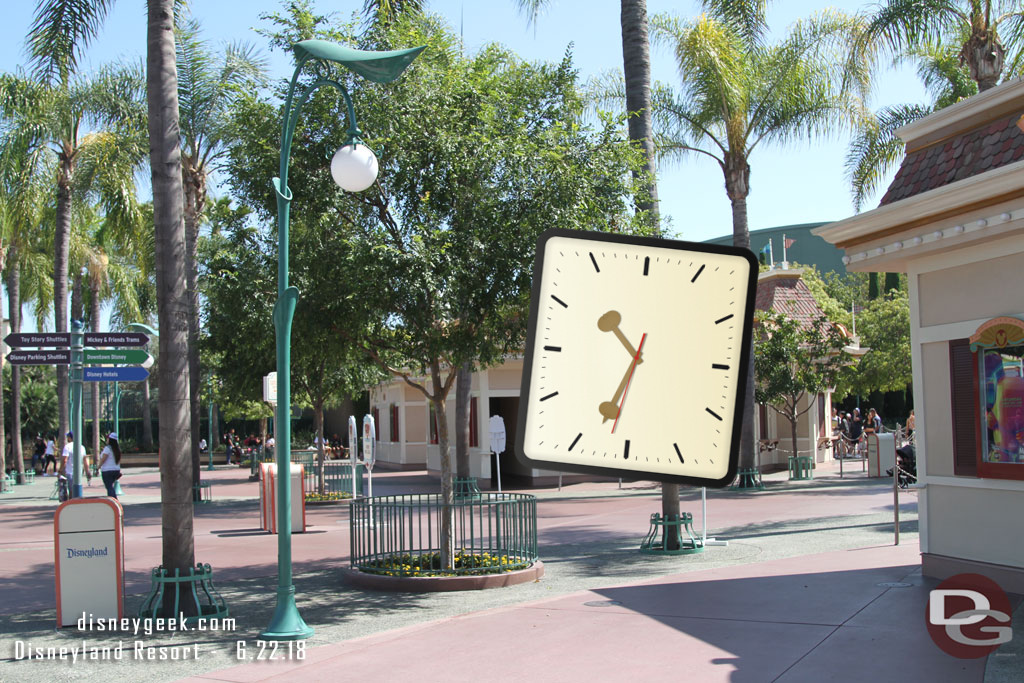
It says 10:33:32
